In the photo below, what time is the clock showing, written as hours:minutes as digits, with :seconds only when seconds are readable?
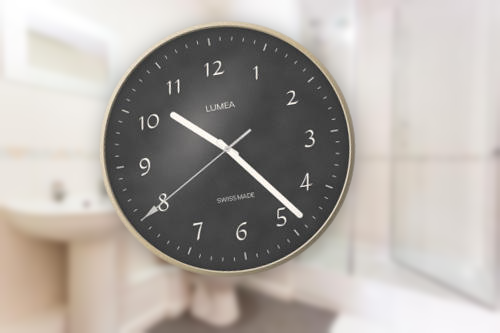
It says 10:23:40
